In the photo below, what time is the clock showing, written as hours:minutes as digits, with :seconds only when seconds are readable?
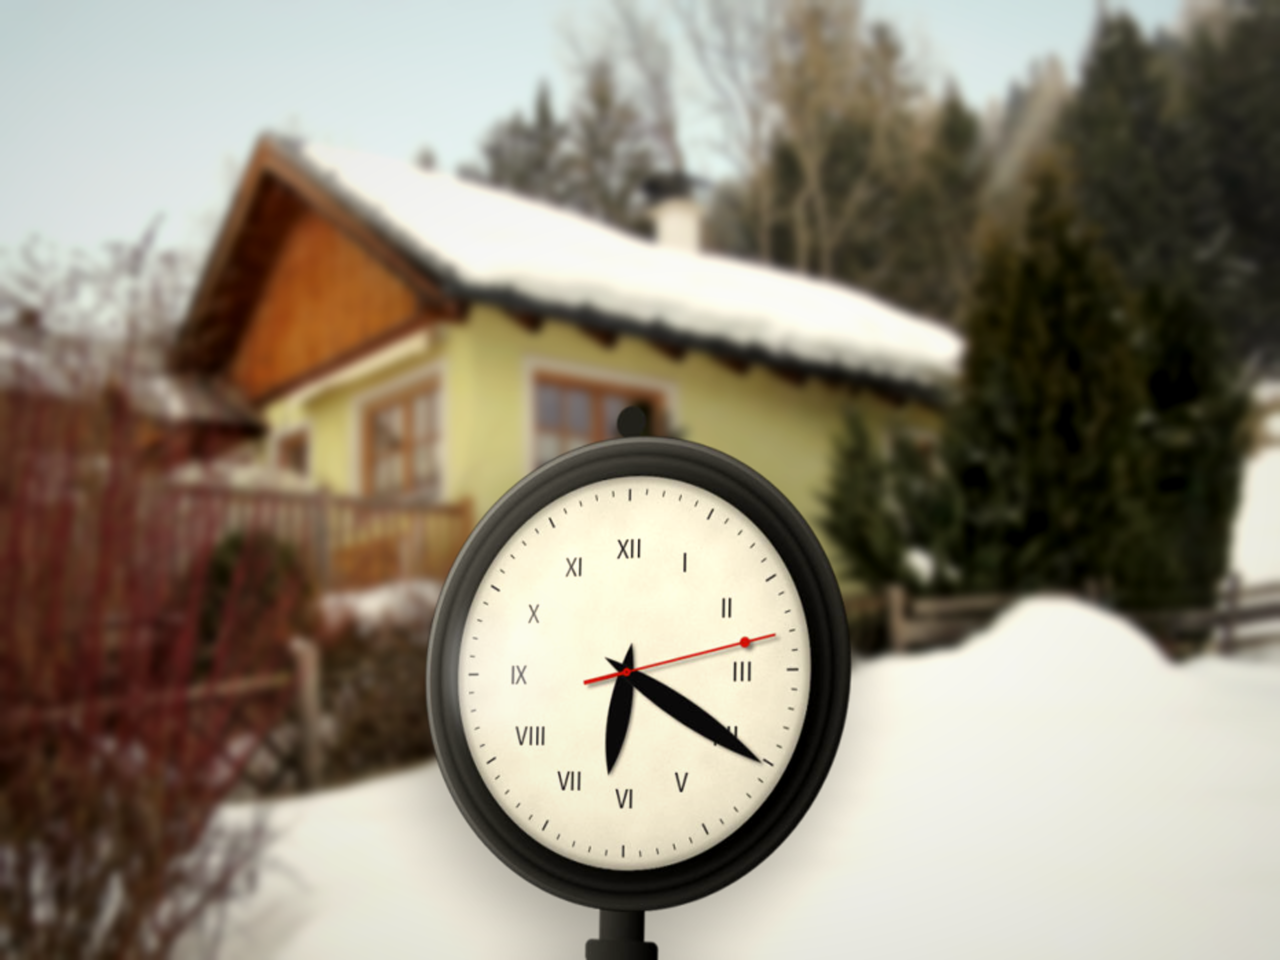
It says 6:20:13
